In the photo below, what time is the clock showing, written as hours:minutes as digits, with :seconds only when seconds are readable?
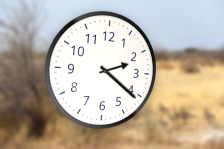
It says 2:21
